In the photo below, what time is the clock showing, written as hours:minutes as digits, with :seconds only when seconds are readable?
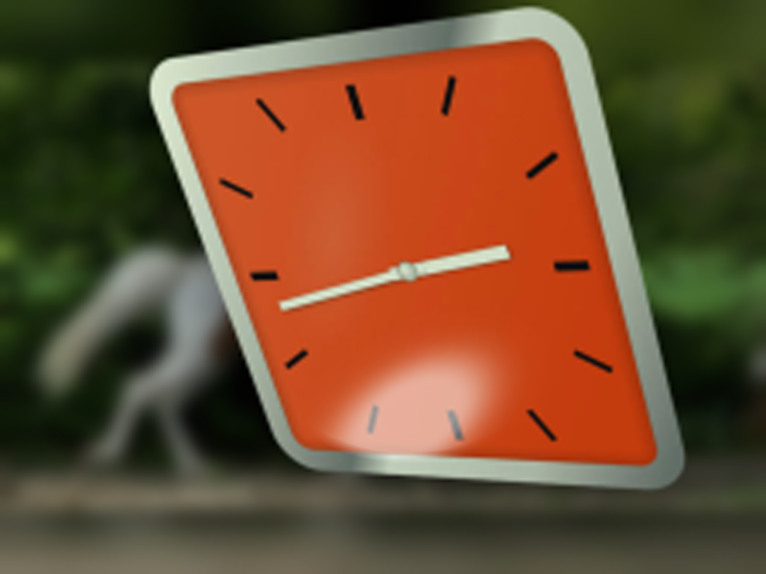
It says 2:43
